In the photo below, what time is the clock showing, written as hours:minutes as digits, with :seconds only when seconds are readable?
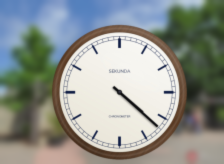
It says 4:22
